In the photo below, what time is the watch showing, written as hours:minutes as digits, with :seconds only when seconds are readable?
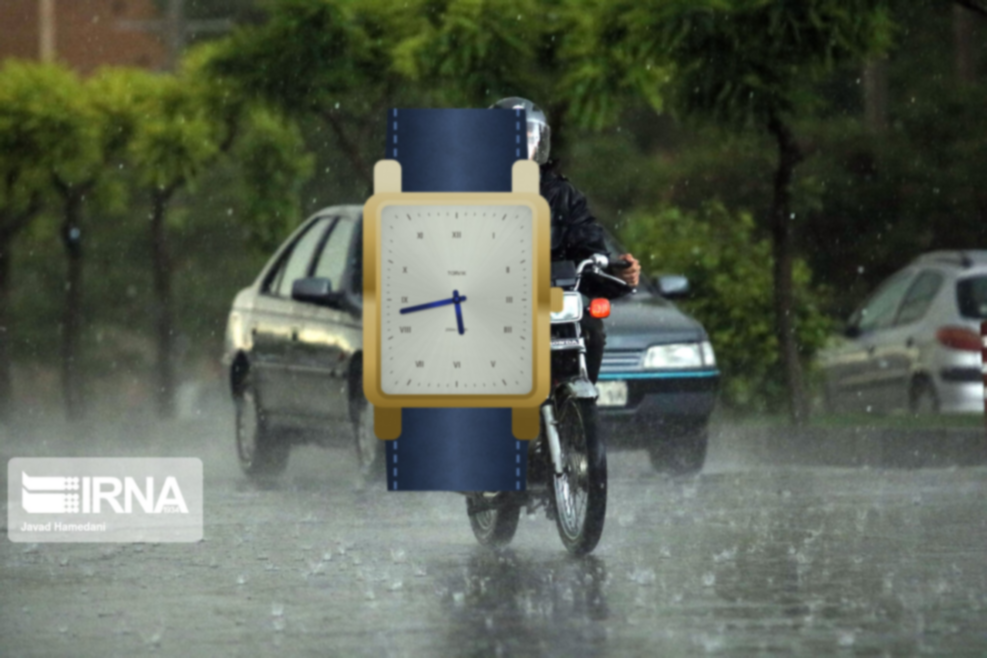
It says 5:43
